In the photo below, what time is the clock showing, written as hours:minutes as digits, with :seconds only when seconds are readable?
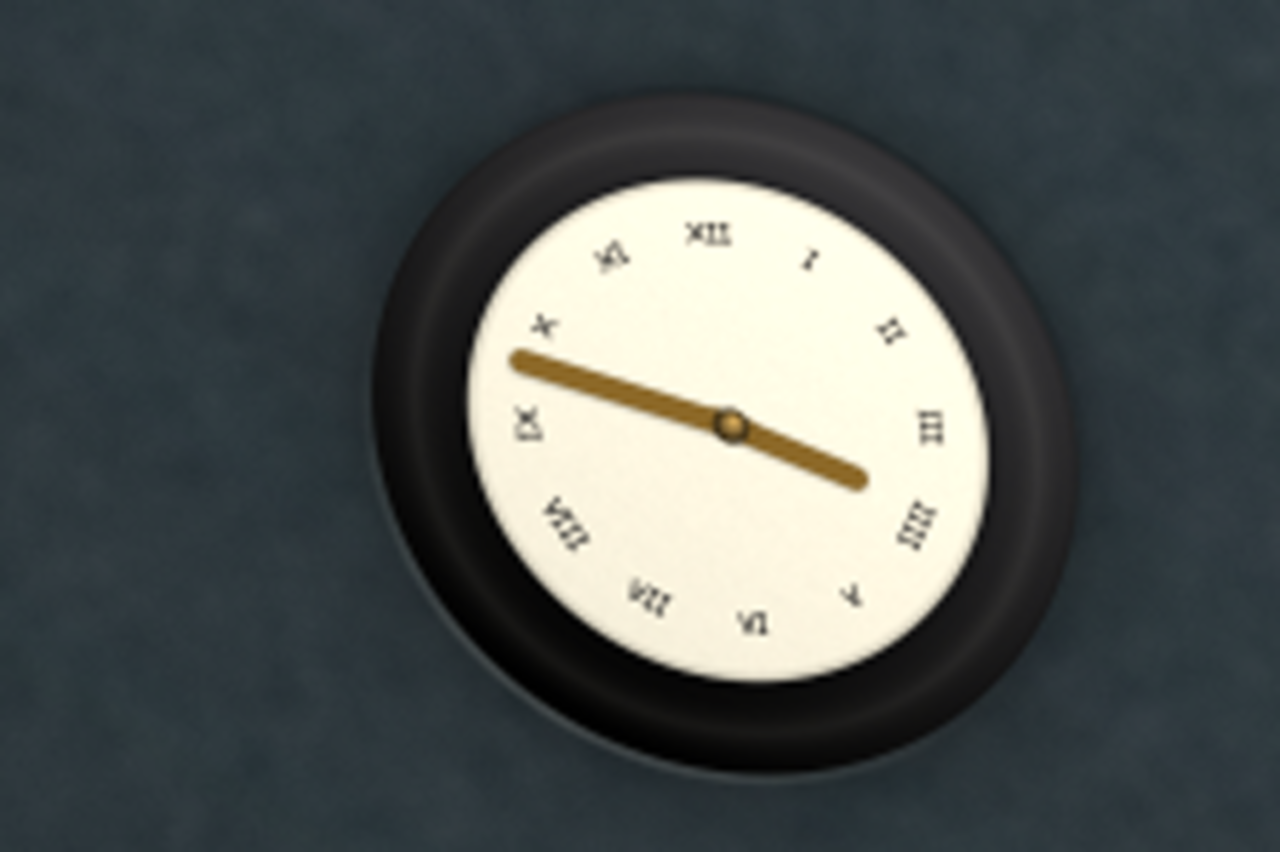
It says 3:48
